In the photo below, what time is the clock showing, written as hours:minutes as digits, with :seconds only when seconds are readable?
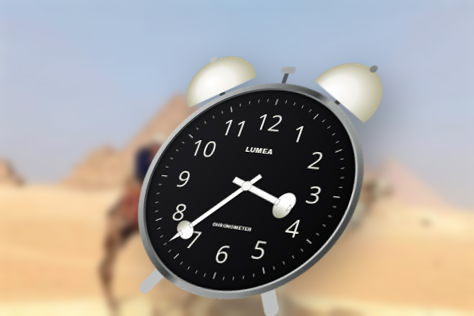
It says 3:37
